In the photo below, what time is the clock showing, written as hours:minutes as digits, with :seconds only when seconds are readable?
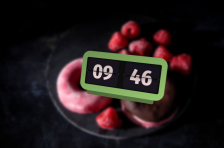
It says 9:46
